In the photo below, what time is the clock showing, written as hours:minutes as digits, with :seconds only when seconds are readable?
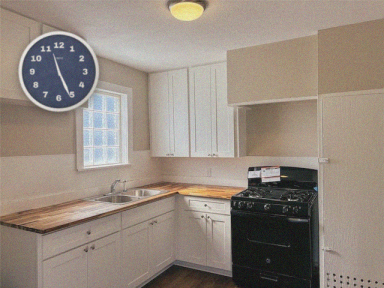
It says 11:26
